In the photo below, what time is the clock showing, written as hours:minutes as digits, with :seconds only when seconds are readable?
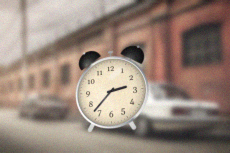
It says 2:37
